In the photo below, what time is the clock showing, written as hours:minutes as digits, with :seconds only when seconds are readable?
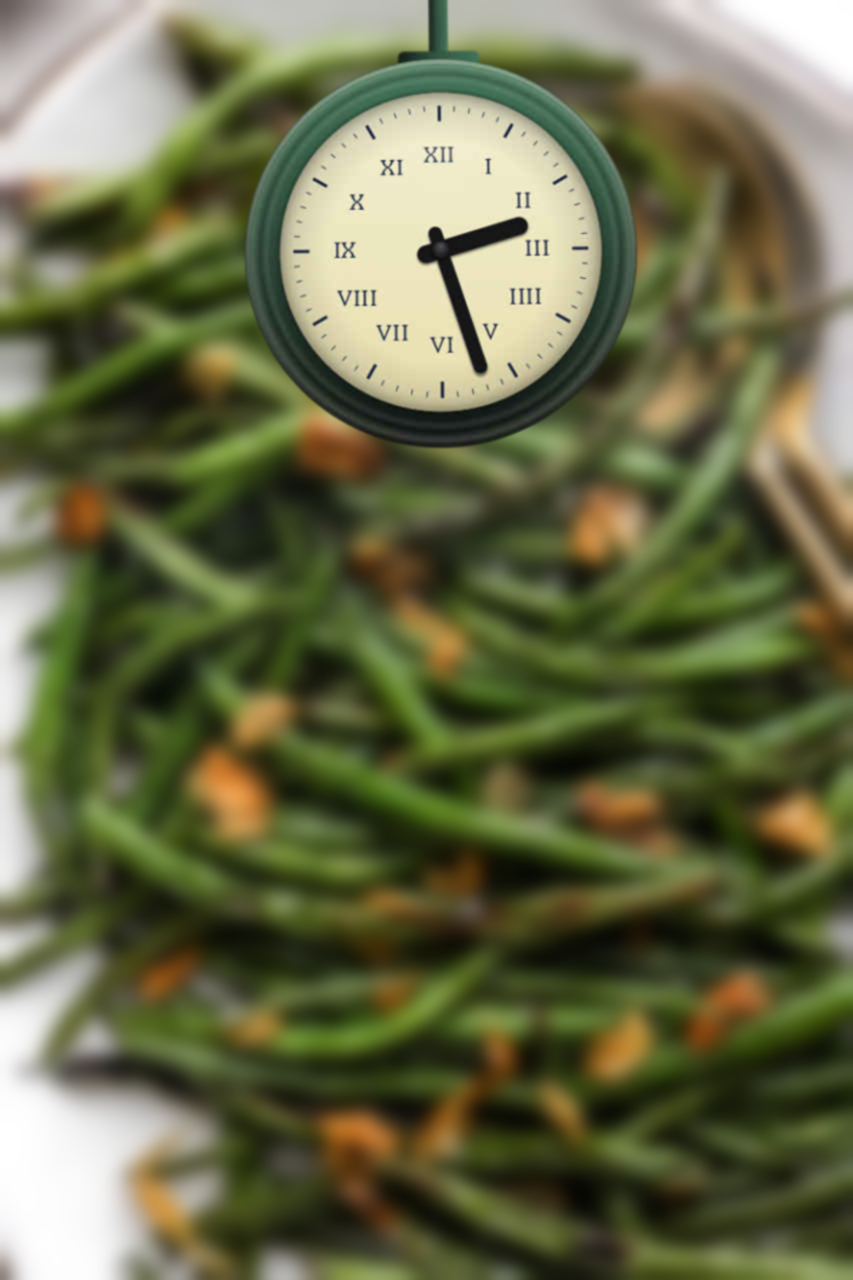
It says 2:27
